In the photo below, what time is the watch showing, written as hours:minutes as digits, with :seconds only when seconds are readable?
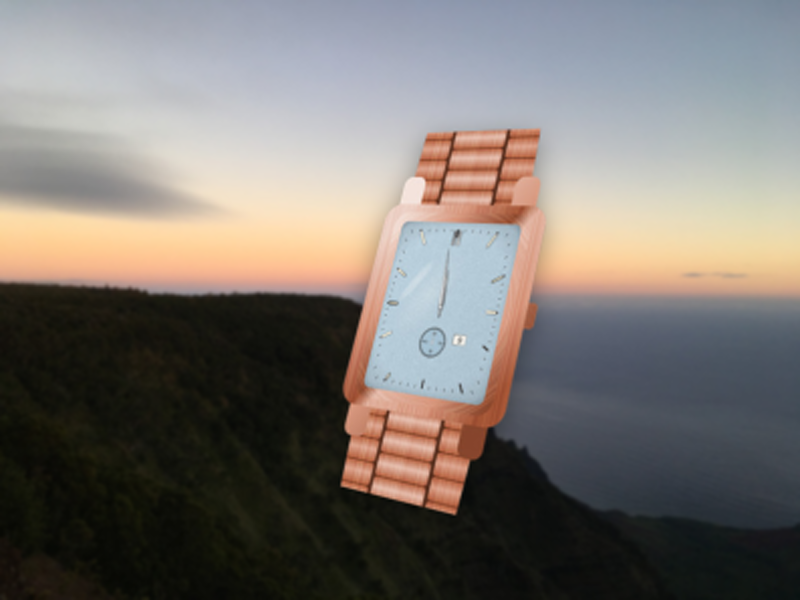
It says 11:59
